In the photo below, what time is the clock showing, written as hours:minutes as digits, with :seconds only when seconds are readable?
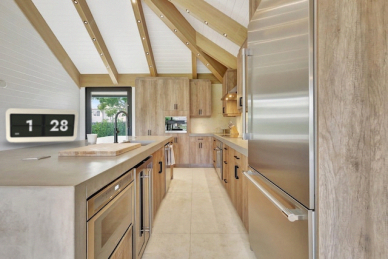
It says 1:28
